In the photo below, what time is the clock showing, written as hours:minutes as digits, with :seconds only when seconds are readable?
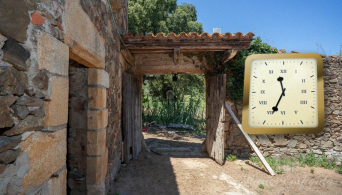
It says 11:34
